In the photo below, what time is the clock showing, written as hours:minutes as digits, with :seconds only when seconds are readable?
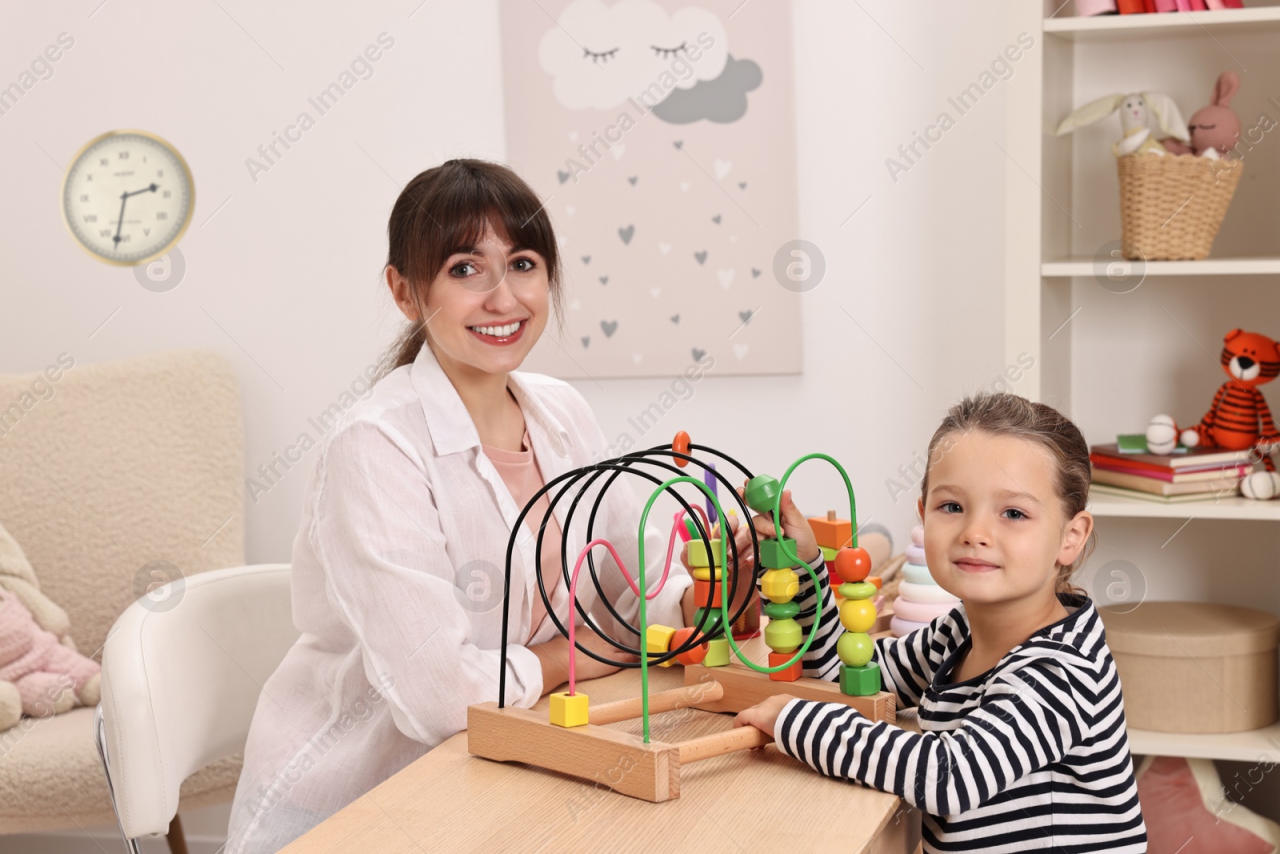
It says 2:32
